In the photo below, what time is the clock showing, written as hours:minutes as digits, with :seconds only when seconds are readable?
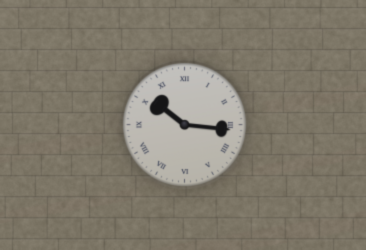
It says 10:16
